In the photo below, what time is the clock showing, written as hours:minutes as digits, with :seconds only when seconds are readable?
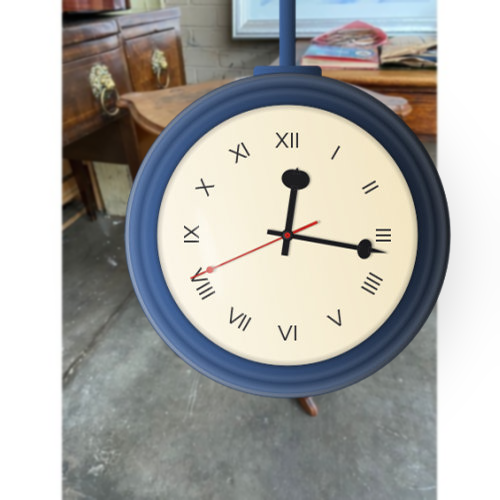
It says 12:16:41
